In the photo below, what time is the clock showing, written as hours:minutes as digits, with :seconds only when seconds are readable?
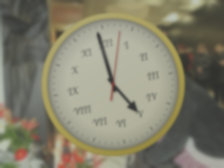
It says 4:59:03
